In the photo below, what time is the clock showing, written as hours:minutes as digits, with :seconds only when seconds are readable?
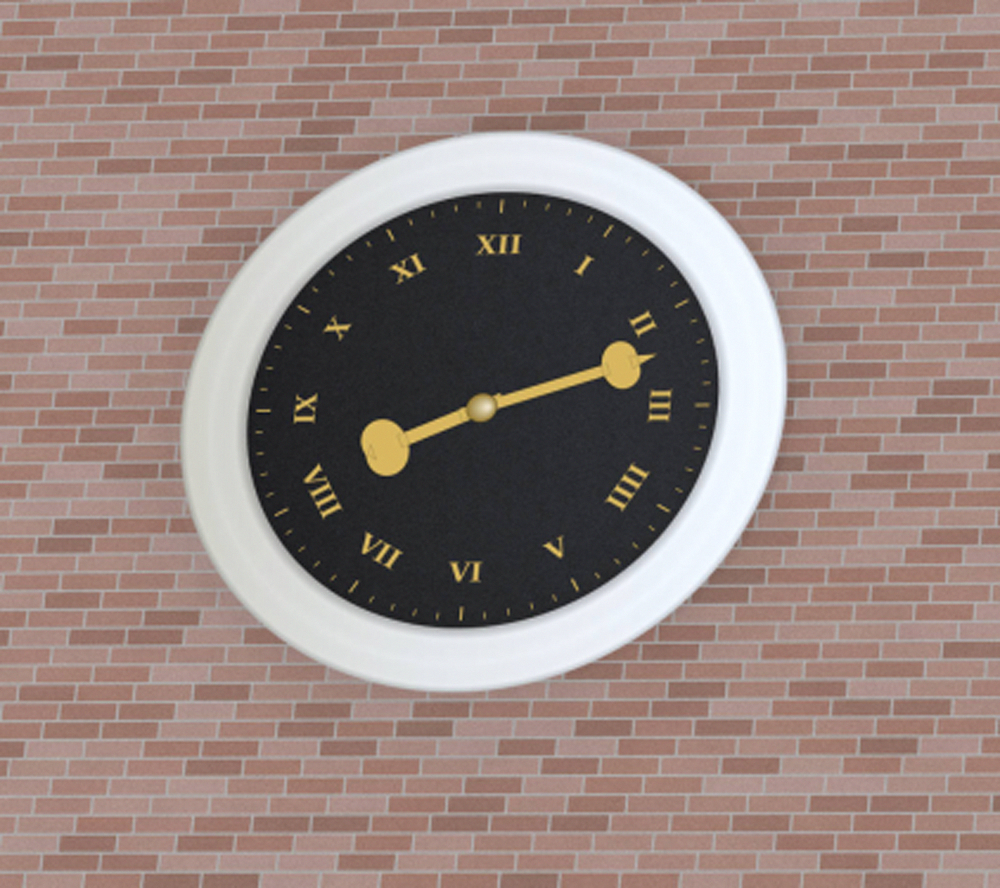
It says 8:12
